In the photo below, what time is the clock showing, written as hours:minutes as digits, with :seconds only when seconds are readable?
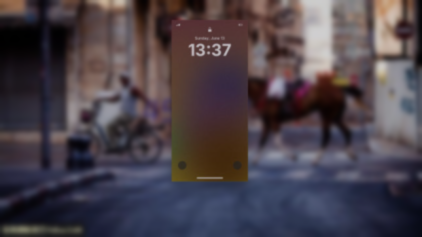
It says 13:37
